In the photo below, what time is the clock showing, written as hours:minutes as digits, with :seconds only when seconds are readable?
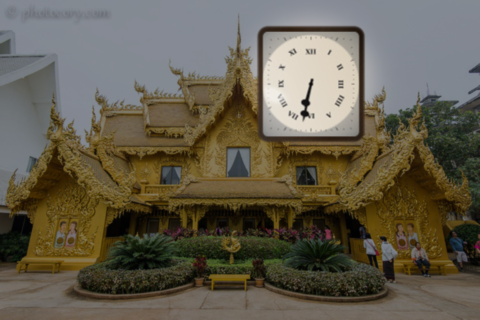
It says 6:32
